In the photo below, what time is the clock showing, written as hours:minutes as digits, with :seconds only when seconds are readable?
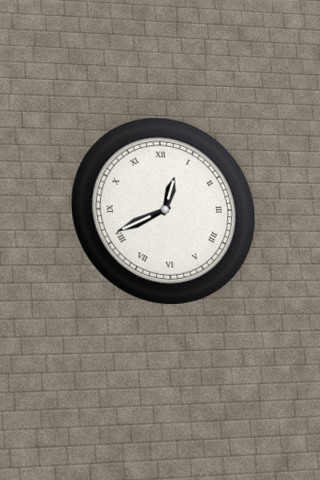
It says 12:41
